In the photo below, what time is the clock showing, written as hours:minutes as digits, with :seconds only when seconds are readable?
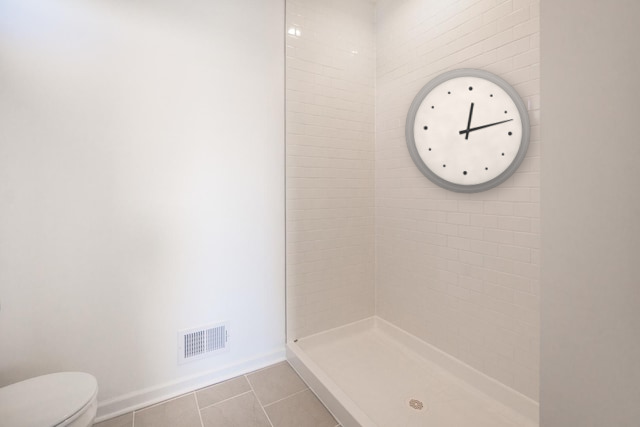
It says 12:12
